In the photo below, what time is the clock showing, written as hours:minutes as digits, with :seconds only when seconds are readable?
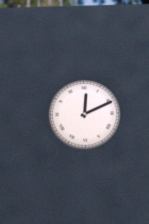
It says 12:11
